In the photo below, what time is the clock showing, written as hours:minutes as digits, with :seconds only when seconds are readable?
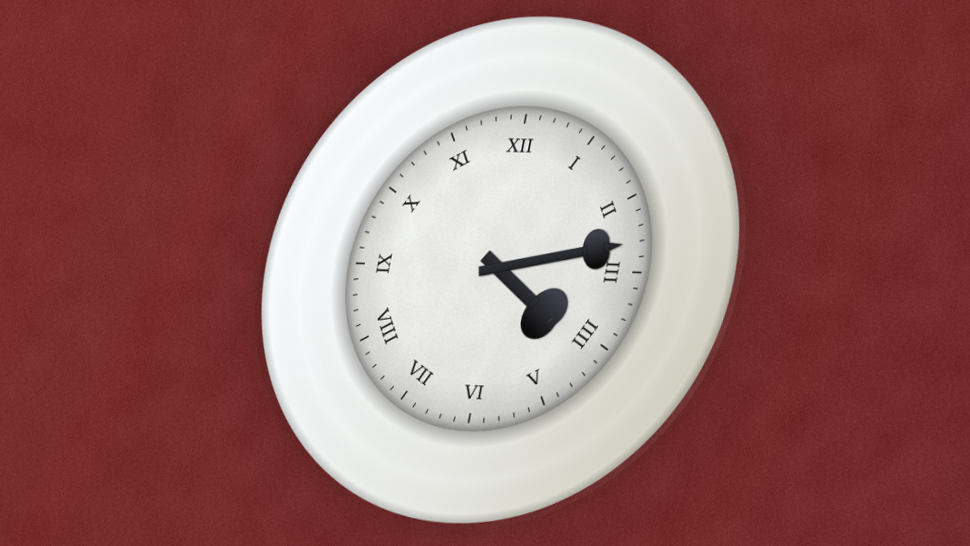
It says 4:13
